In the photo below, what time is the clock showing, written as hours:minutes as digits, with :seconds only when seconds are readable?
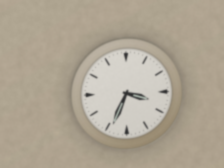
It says 3:34
